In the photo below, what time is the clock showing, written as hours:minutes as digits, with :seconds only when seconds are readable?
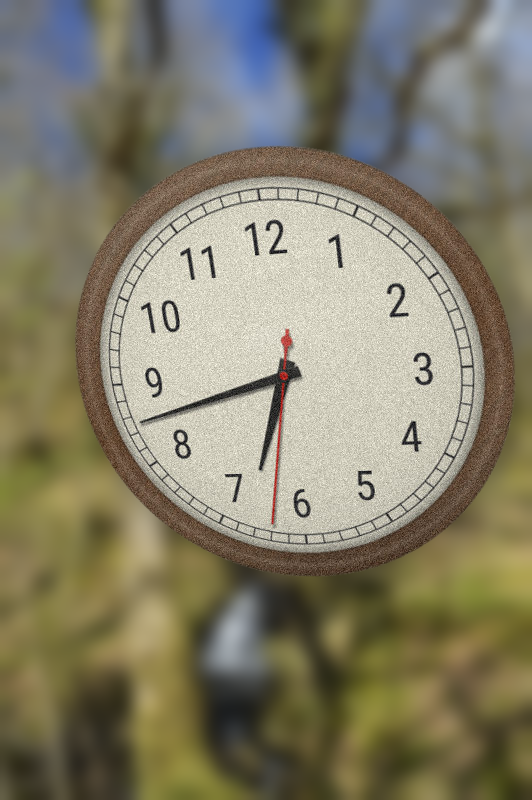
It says 6:42:32
